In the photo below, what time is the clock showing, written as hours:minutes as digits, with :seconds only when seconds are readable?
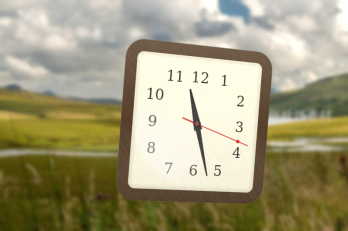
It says 11:27:18
